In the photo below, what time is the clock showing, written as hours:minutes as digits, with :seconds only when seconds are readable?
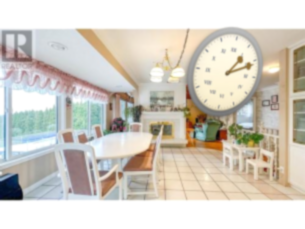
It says 1:11
